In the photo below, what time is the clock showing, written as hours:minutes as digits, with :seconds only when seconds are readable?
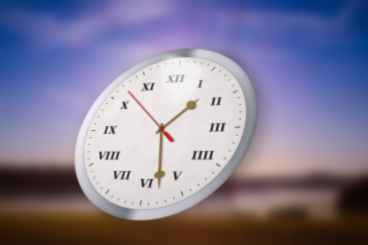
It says 1:27:52
